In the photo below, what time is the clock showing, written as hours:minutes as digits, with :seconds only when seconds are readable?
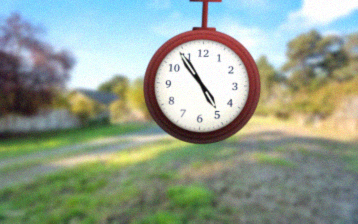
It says 4:54
